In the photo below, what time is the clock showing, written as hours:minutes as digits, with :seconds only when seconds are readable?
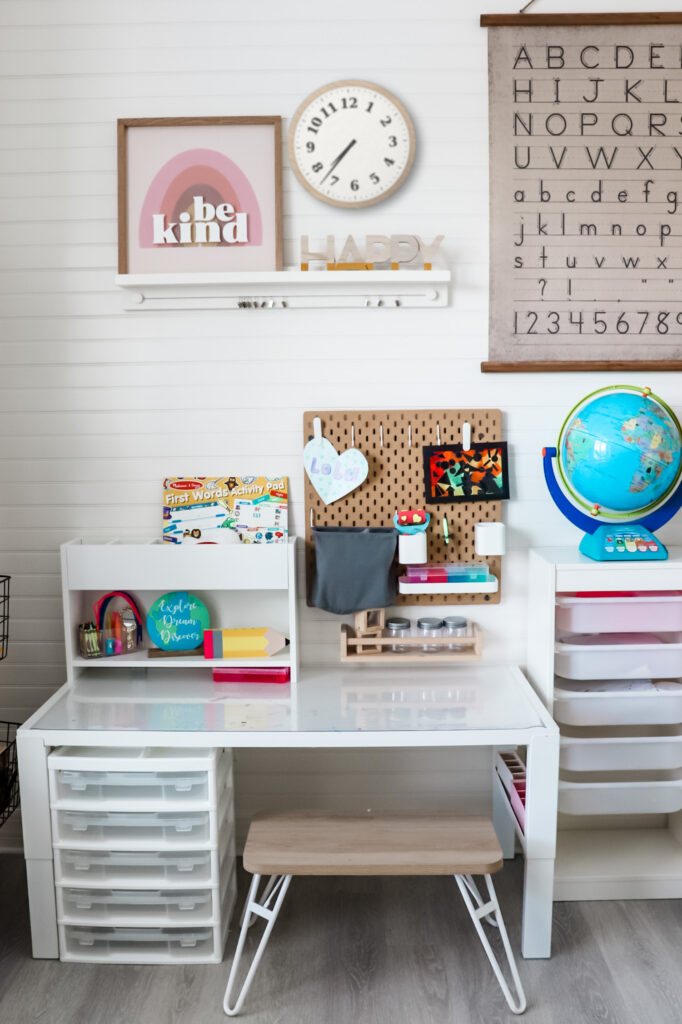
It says 7:37
